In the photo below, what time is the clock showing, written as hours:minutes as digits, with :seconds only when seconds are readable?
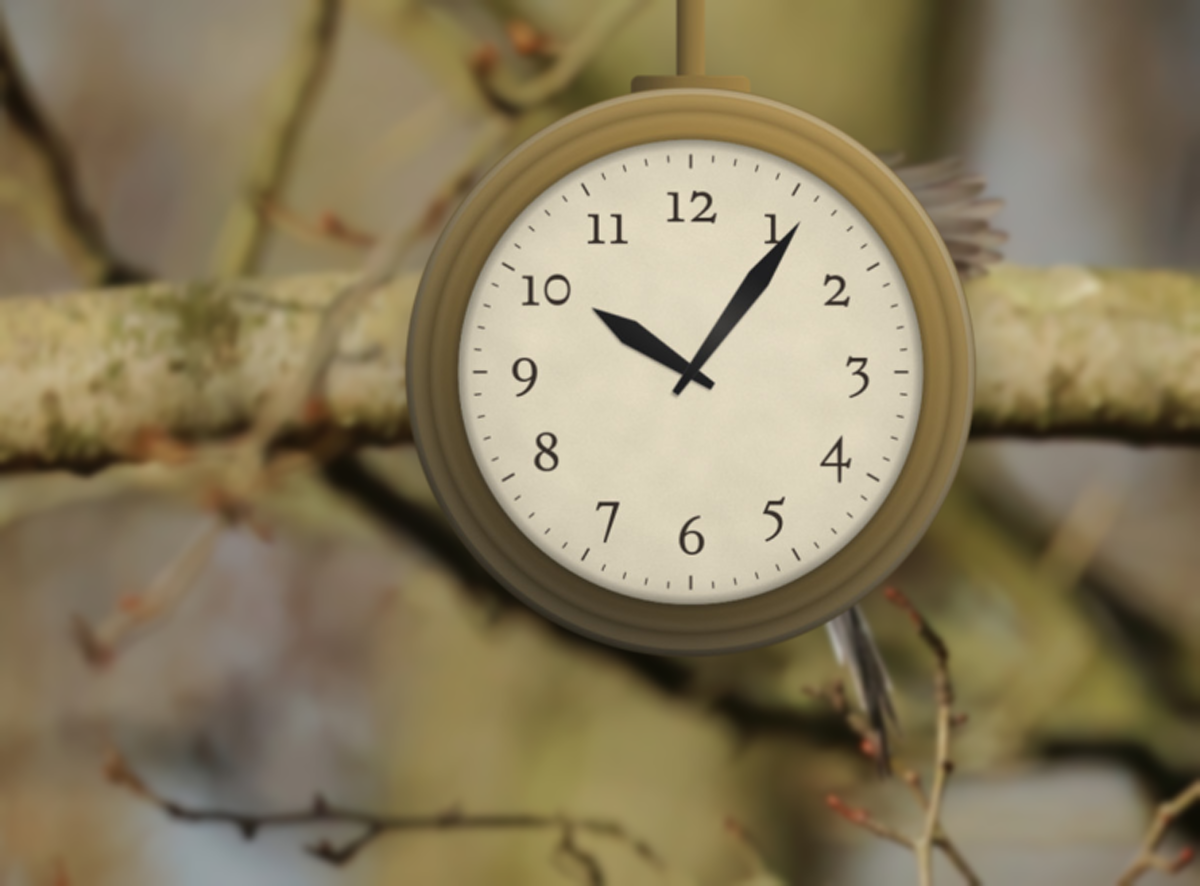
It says 10:06
